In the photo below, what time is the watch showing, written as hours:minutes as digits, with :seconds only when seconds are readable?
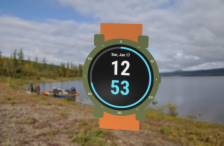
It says 12:53
